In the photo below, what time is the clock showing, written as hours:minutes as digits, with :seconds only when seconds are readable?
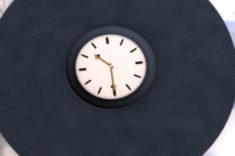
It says 10:30
